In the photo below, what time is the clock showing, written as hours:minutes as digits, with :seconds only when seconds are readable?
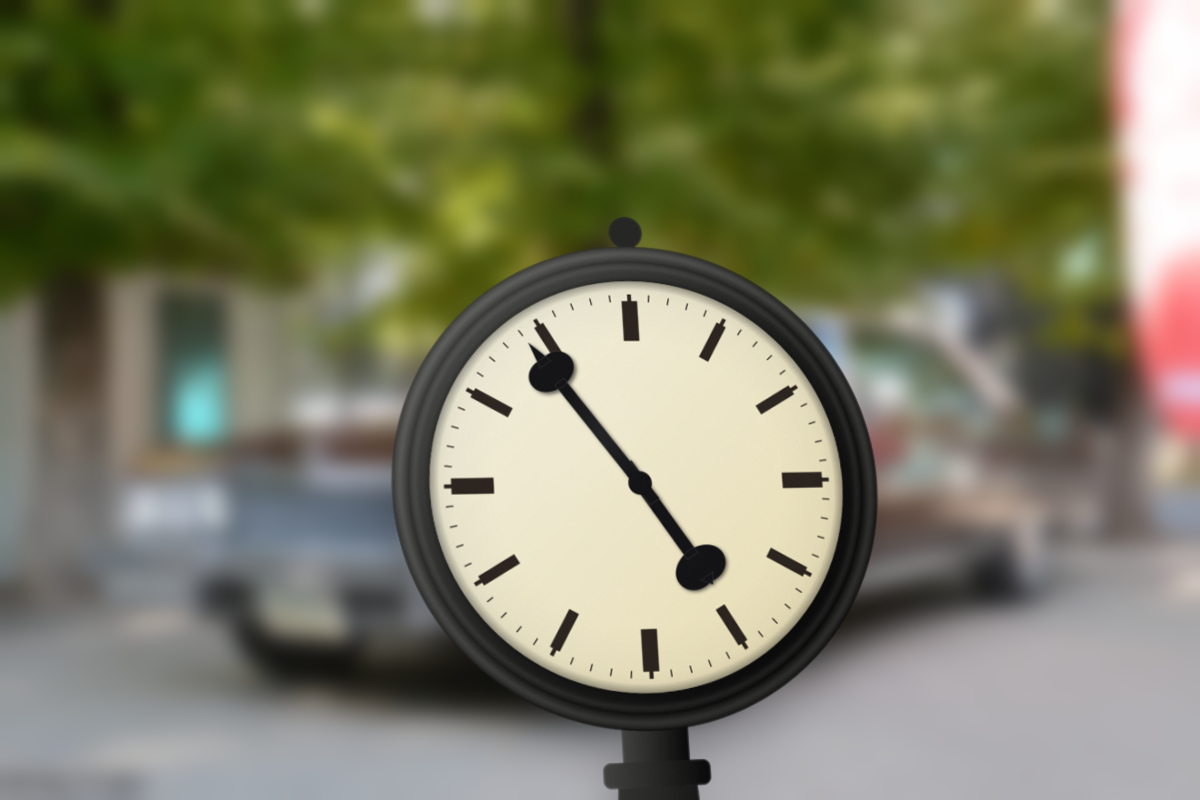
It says 4:54
